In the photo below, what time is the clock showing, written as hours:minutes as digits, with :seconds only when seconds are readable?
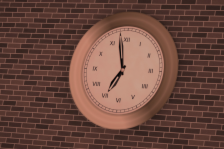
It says 6:58
